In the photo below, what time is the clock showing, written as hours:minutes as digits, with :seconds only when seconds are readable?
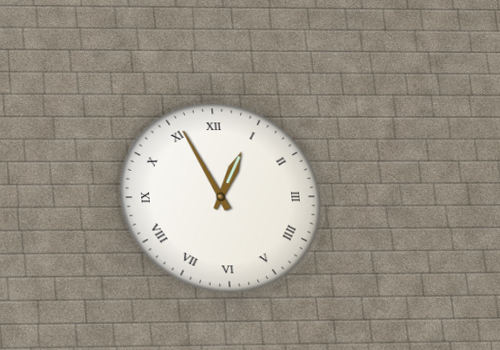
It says 12:56
